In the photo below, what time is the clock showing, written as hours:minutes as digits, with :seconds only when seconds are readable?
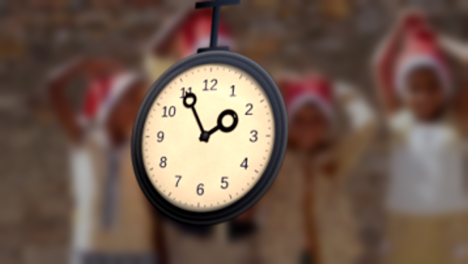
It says 1:55
